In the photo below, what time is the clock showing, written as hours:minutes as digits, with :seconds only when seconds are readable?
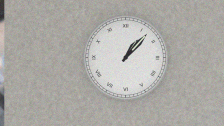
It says 1:07
